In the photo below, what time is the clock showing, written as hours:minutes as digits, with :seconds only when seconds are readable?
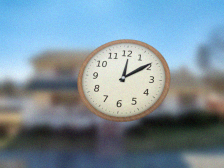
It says 12:09
